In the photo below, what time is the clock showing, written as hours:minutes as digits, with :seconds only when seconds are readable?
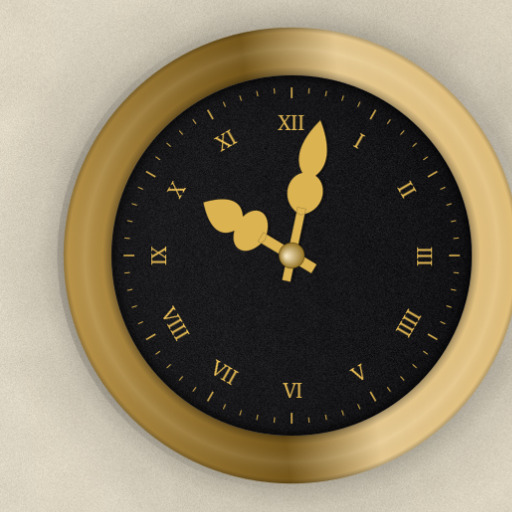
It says 10:02
